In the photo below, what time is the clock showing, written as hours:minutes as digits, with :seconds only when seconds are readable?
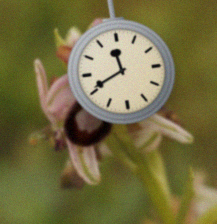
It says 11:41
